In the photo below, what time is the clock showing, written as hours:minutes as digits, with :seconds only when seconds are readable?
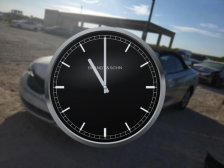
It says 11:00
